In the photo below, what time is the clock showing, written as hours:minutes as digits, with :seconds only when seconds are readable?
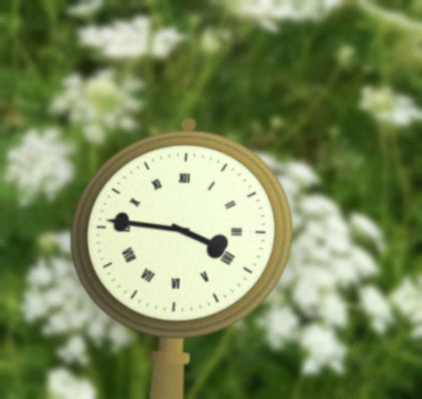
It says 3:46
